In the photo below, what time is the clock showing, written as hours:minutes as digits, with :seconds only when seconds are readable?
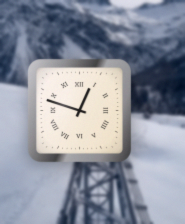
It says 12:48
